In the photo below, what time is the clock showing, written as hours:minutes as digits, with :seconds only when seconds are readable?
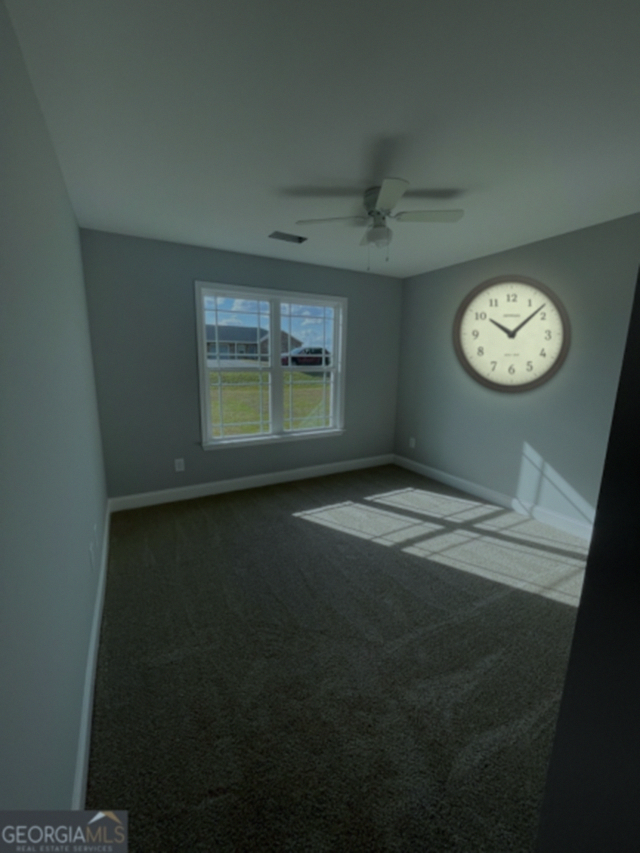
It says 10:08
